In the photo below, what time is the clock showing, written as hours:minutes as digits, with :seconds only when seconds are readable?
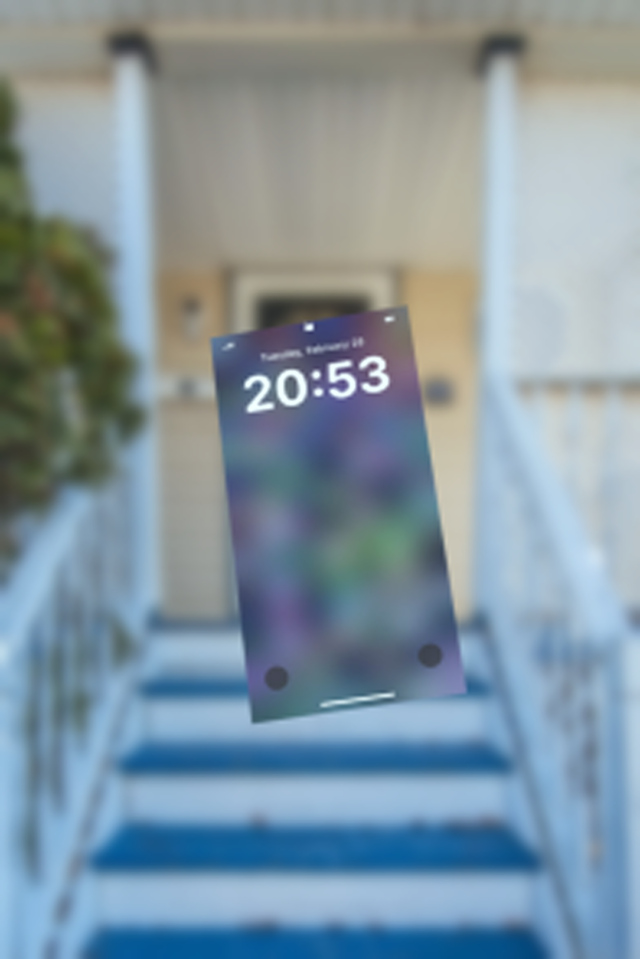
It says 20:53
